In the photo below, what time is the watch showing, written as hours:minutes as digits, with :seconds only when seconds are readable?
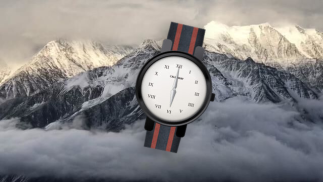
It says 6:00
